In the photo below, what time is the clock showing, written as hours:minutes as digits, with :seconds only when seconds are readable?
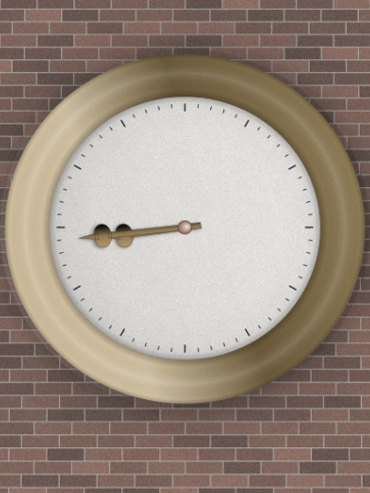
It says 8:44
